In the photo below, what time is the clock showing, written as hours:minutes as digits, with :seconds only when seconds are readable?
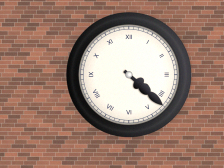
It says 4:22
